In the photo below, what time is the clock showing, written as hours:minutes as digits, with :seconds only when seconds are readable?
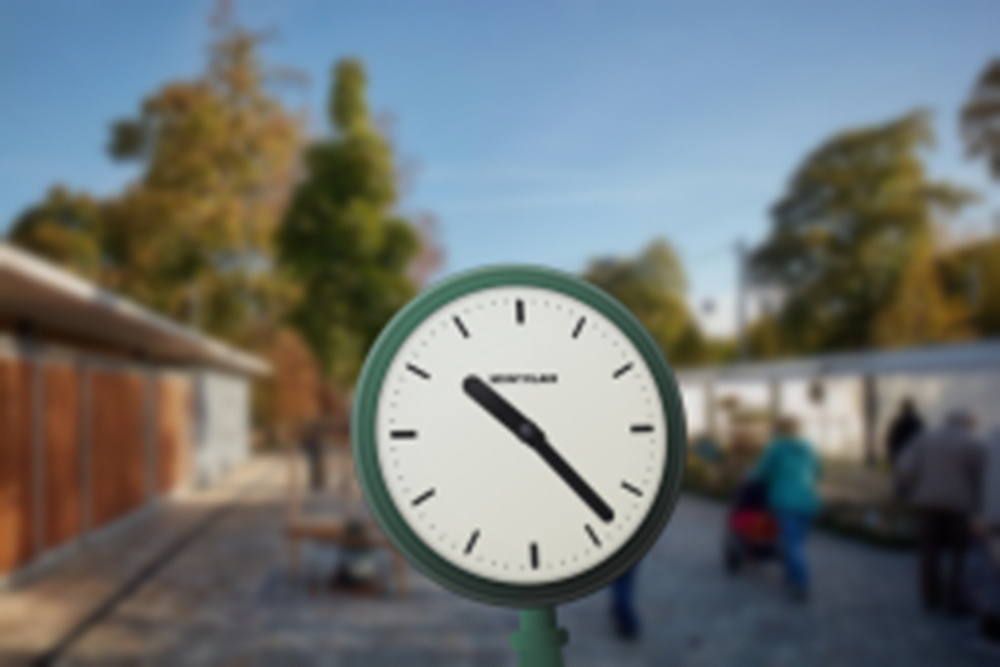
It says 10:23
